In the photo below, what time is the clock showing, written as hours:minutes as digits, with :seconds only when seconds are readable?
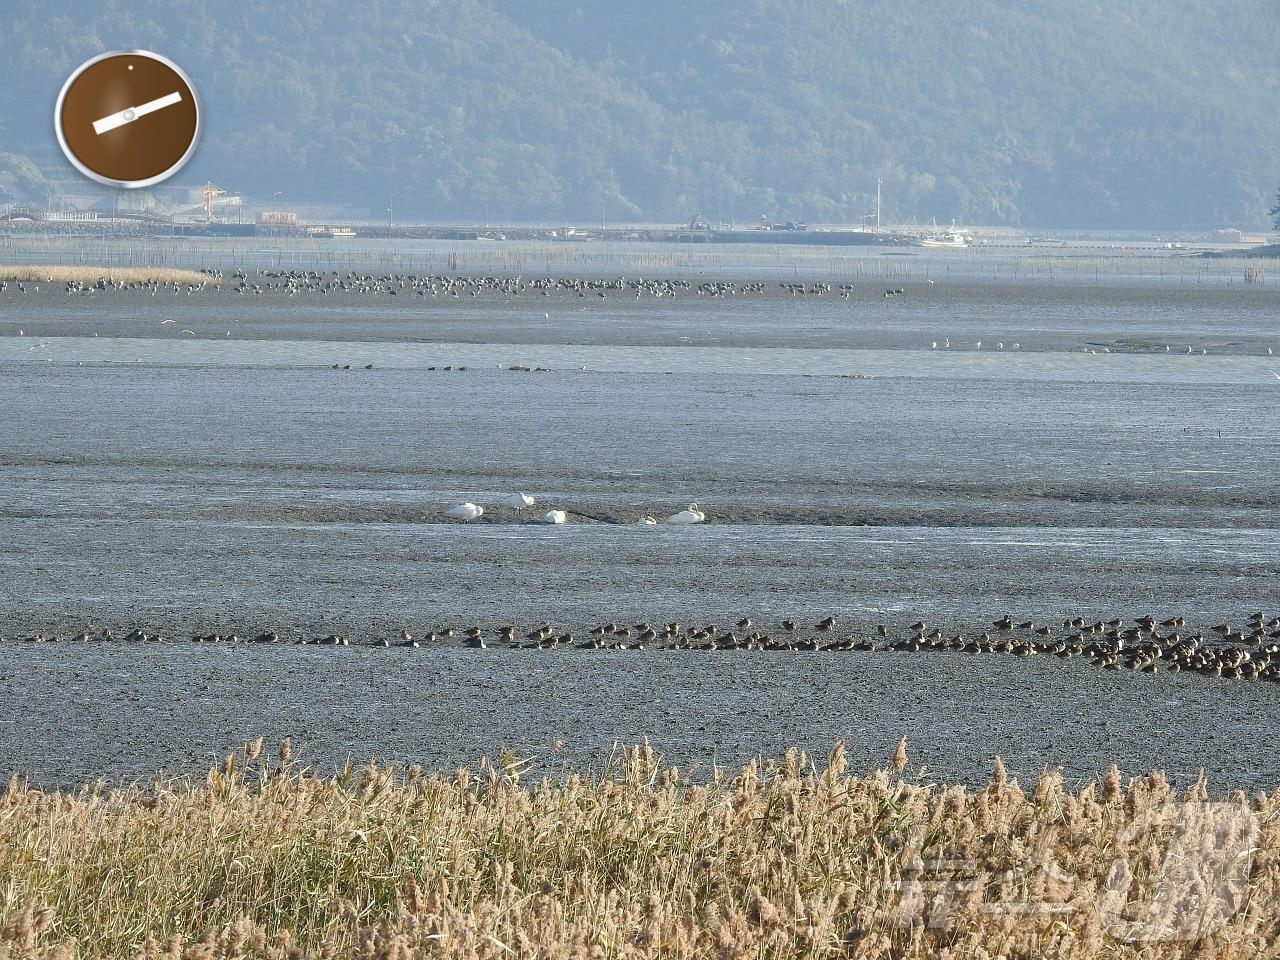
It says 8:11
